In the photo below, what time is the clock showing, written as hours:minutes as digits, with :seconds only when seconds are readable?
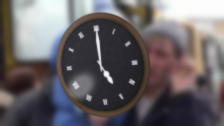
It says 5:00
